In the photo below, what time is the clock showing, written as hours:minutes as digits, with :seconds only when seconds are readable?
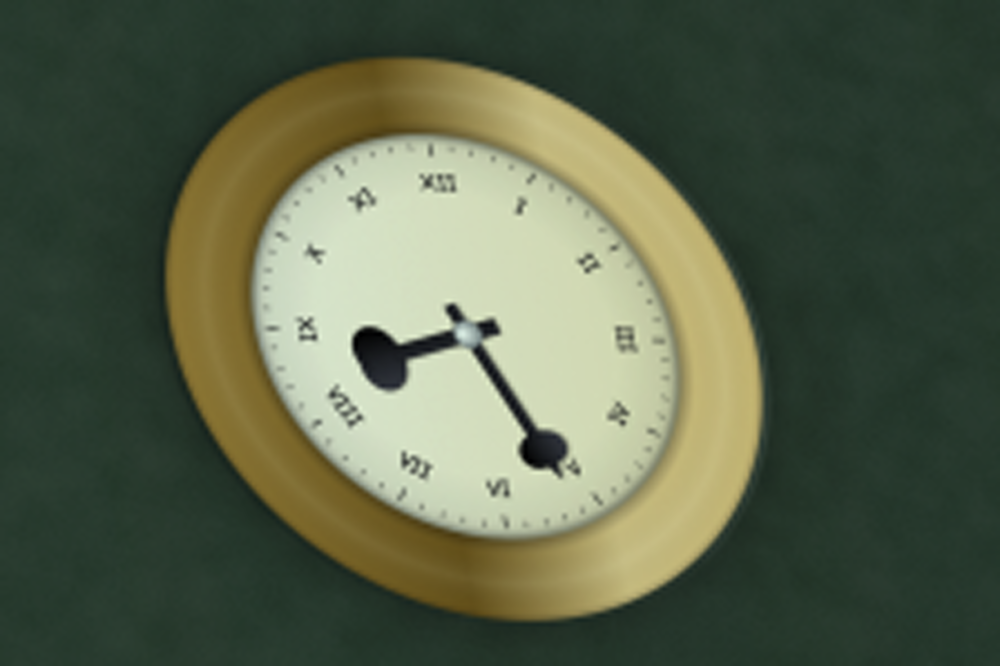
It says 8:26
